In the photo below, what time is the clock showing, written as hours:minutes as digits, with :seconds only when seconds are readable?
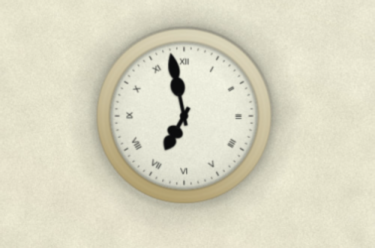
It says 6:58
